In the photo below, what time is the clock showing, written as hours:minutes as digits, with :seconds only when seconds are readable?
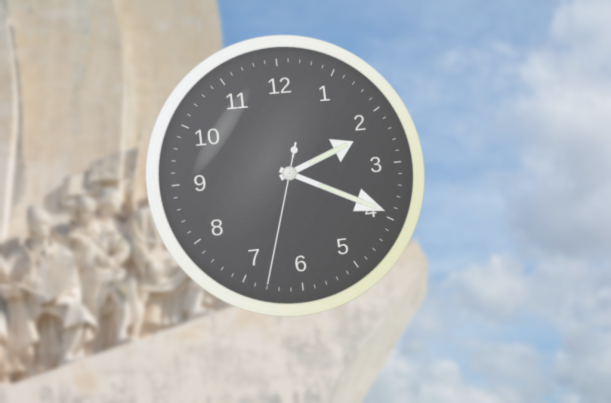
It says 2:19:33
